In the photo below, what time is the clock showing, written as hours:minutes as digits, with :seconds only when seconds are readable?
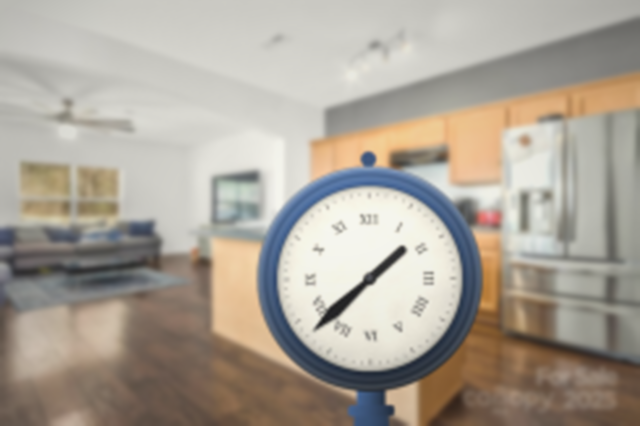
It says 1:38
